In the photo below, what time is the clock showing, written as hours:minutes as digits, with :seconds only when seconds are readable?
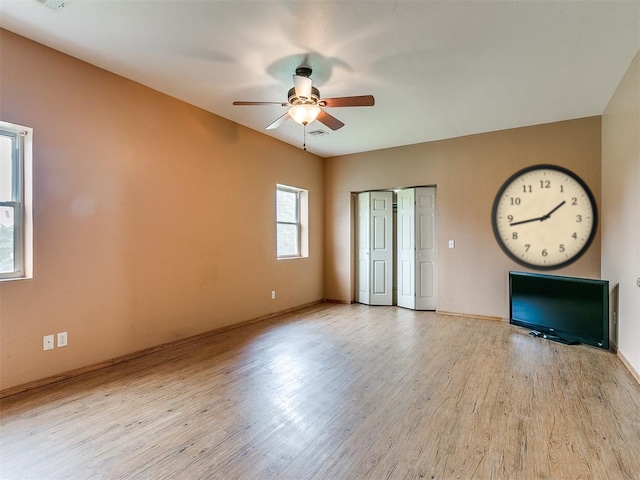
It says 1:43
